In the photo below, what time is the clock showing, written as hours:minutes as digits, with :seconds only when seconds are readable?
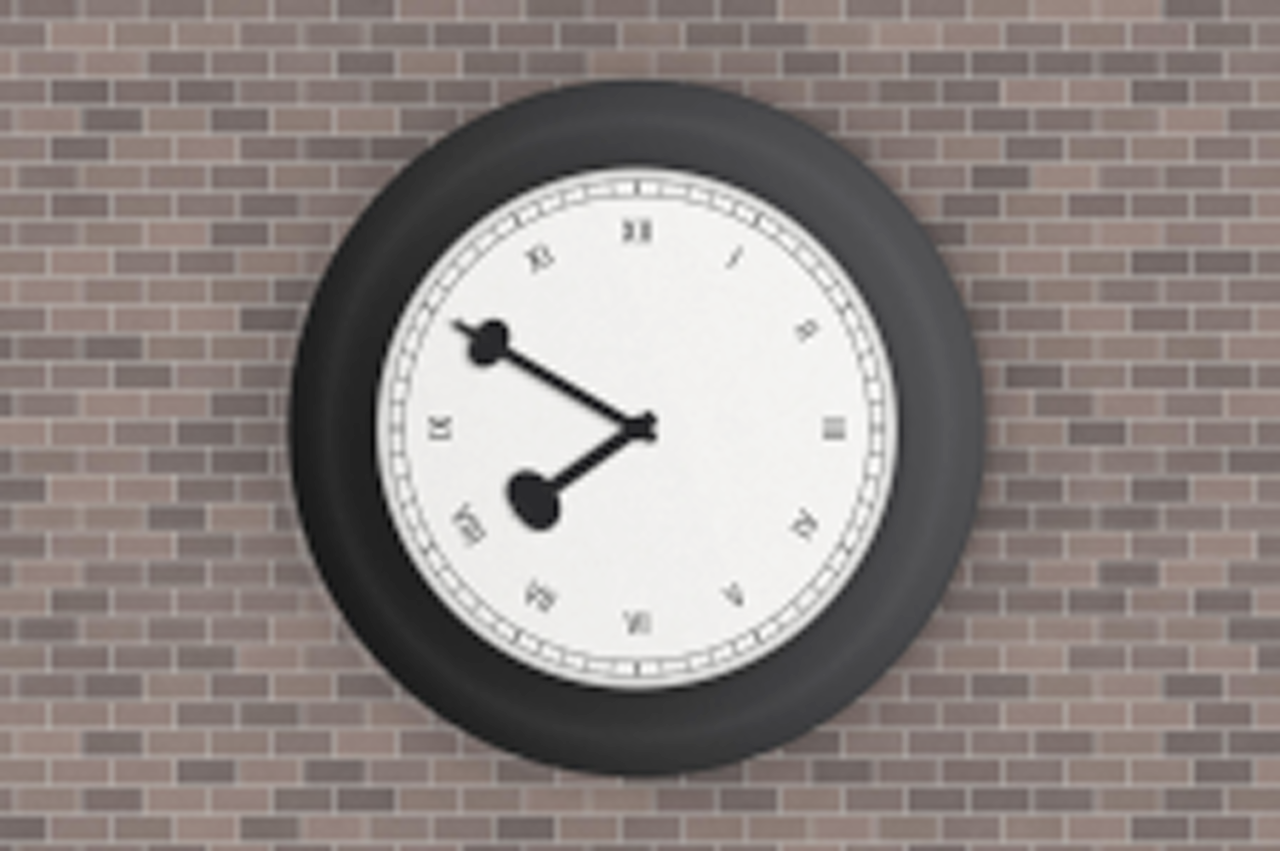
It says 7:50
